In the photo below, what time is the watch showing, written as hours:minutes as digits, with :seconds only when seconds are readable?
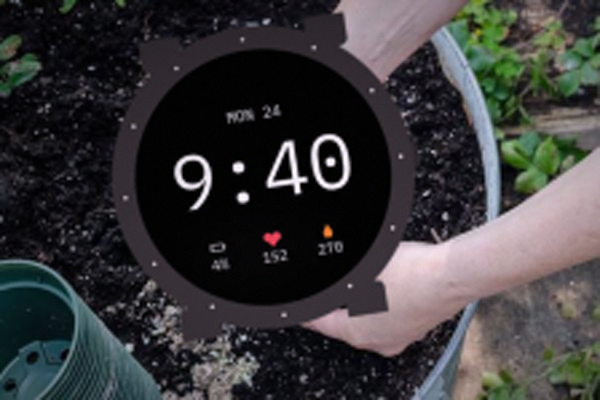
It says 9:40
